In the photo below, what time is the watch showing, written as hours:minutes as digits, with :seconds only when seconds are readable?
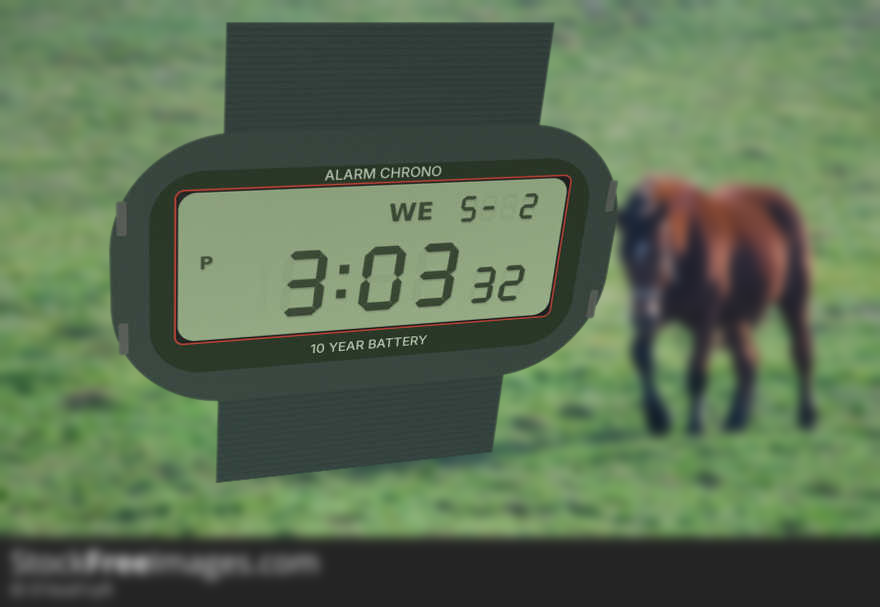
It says 3:03:32
